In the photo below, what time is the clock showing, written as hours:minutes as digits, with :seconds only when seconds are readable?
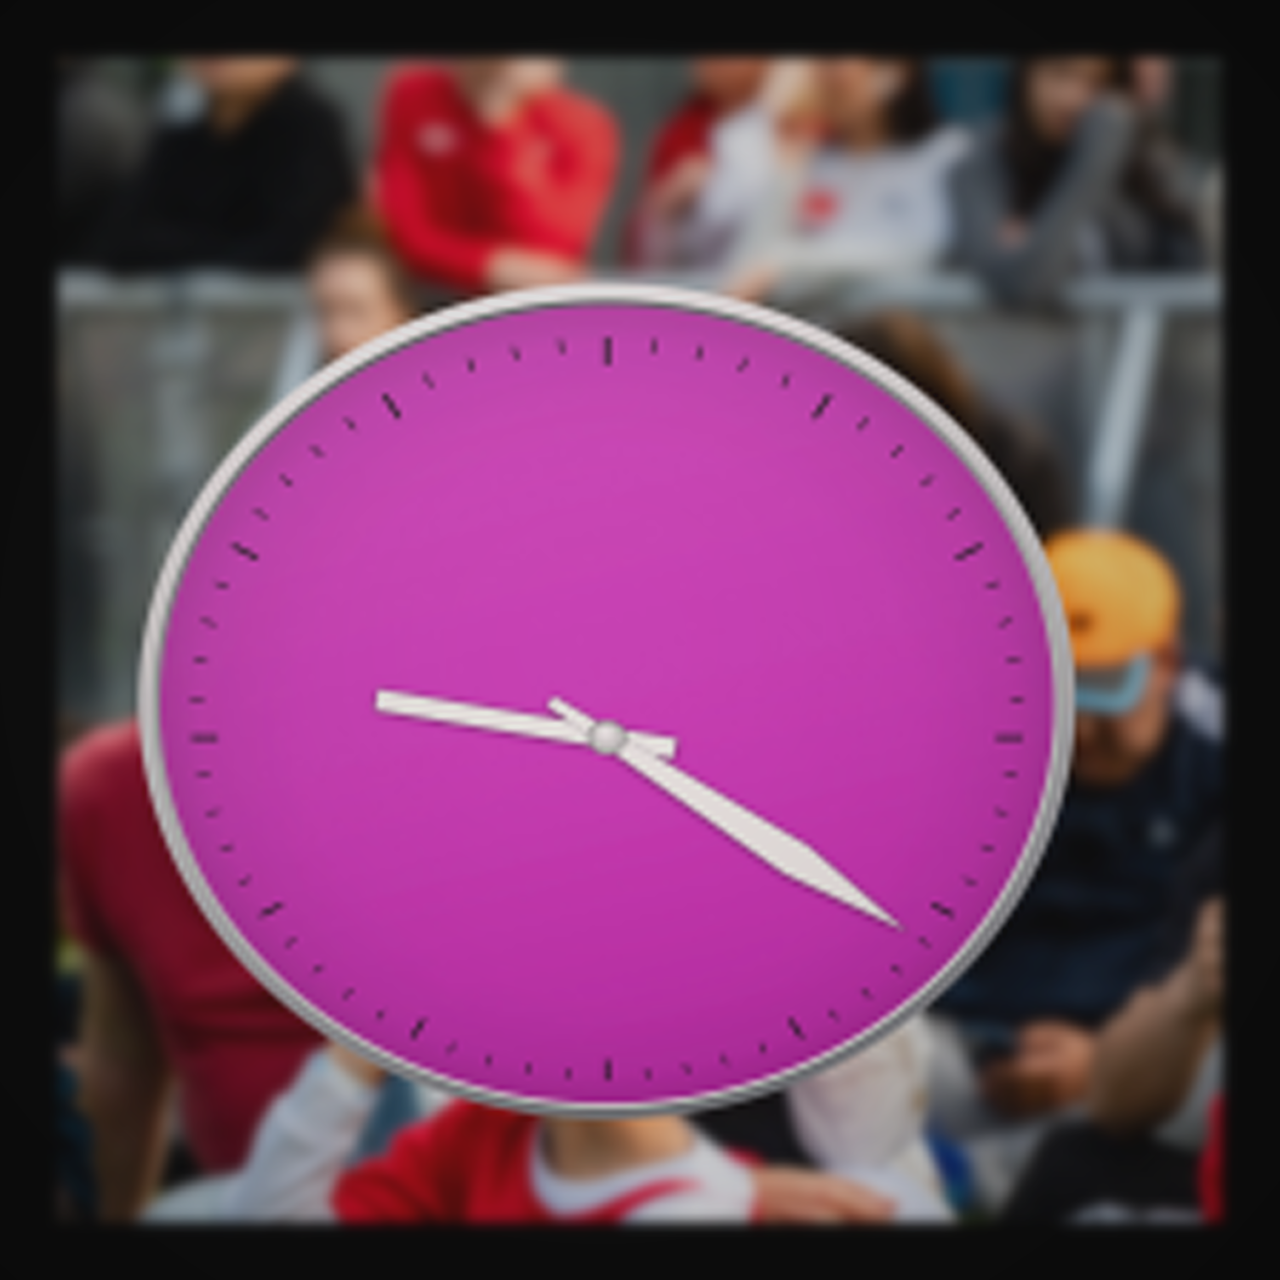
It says 9:21
